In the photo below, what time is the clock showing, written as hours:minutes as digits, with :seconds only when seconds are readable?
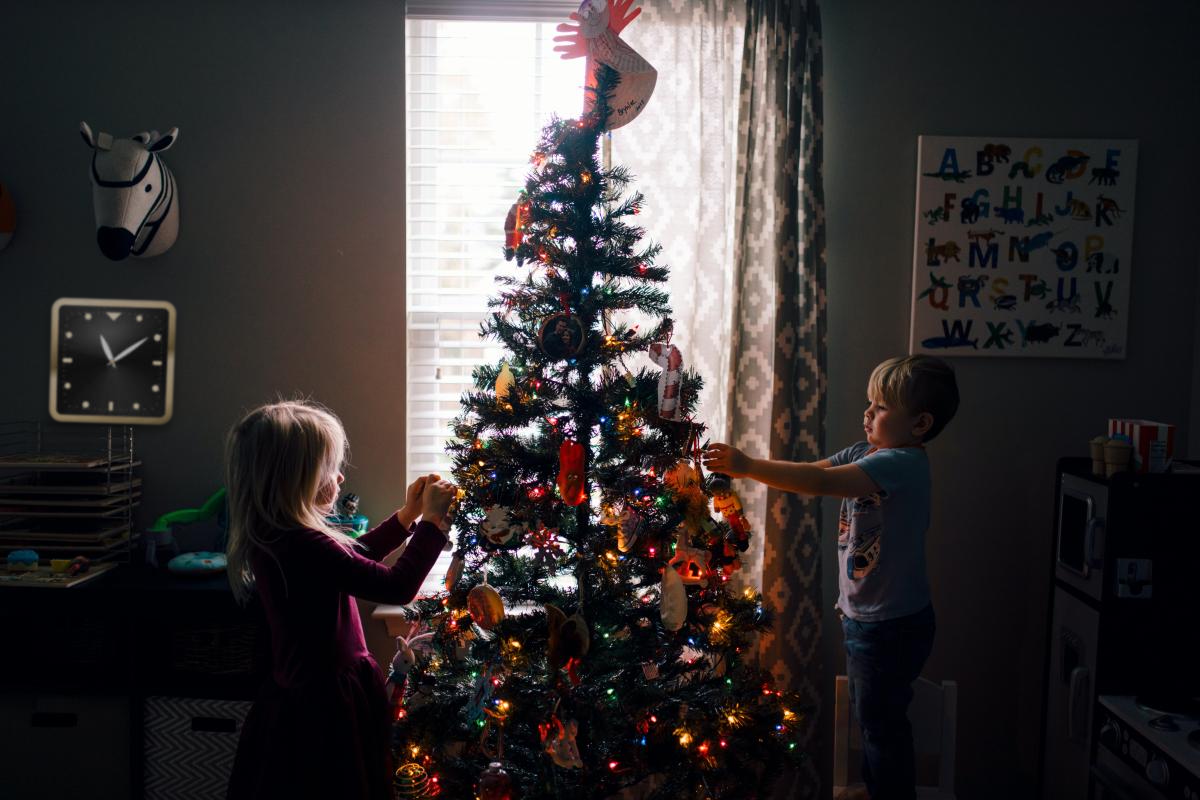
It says 11:09
